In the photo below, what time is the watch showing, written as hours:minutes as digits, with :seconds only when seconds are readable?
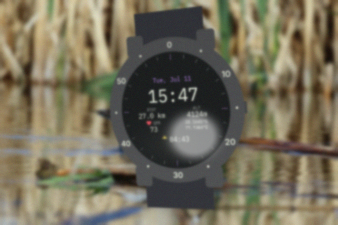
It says 15:47
